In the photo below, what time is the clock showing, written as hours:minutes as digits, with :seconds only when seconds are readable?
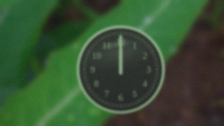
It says 12:00
